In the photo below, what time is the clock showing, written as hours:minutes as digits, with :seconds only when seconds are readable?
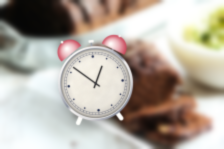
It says 12:52
